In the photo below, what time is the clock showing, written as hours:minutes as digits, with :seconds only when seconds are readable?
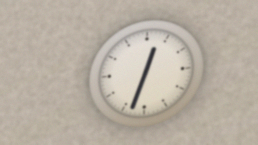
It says 12:33
